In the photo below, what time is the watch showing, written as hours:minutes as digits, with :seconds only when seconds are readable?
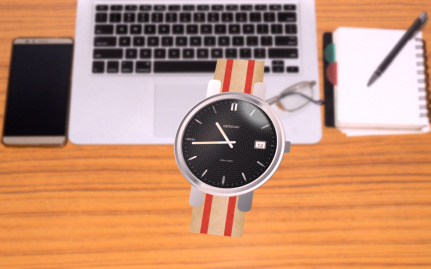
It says 10:44
